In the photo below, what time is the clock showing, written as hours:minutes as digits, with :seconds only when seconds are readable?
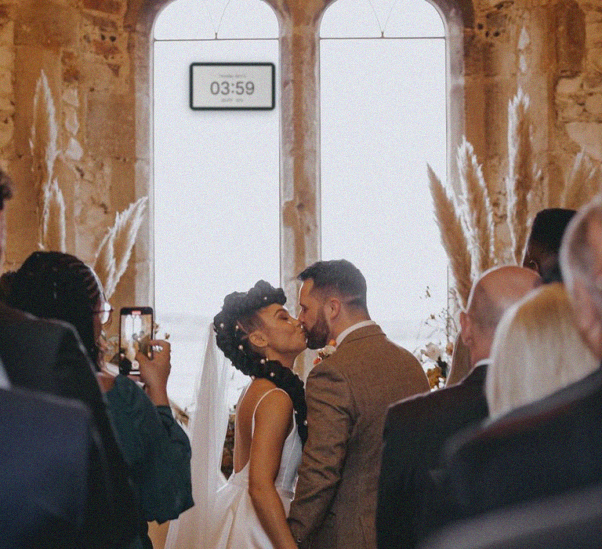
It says 3:59
